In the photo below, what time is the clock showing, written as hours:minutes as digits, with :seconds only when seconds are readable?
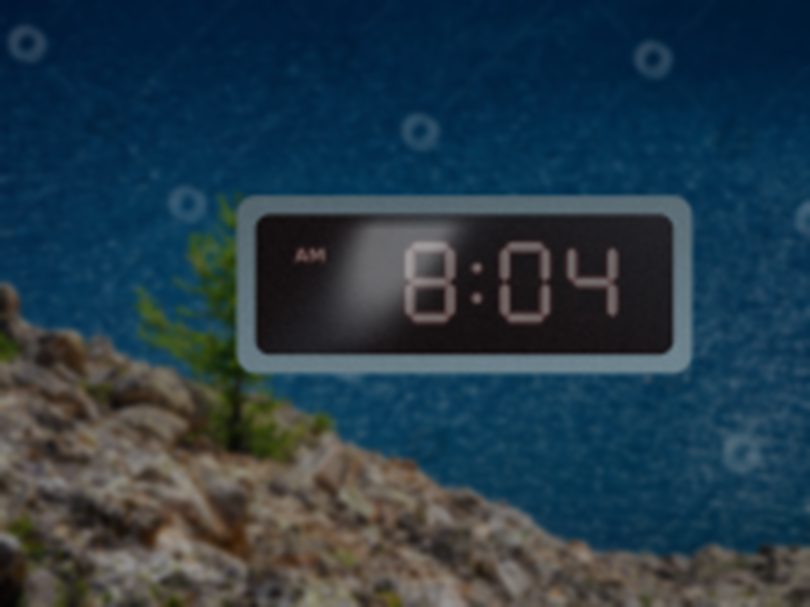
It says 8:04
